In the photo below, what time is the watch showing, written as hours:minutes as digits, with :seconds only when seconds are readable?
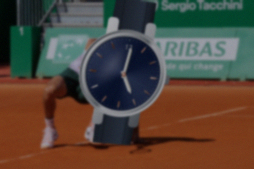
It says 5:01
